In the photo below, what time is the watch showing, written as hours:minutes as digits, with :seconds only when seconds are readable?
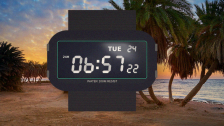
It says 6:57:22
